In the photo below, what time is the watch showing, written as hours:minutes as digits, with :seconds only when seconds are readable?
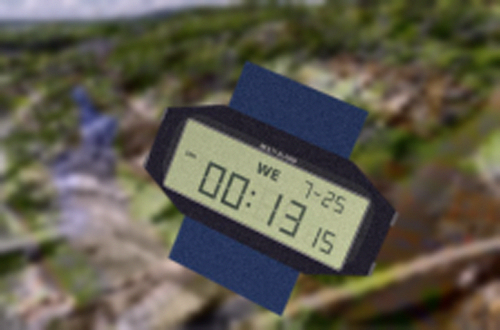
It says 0:13:15
